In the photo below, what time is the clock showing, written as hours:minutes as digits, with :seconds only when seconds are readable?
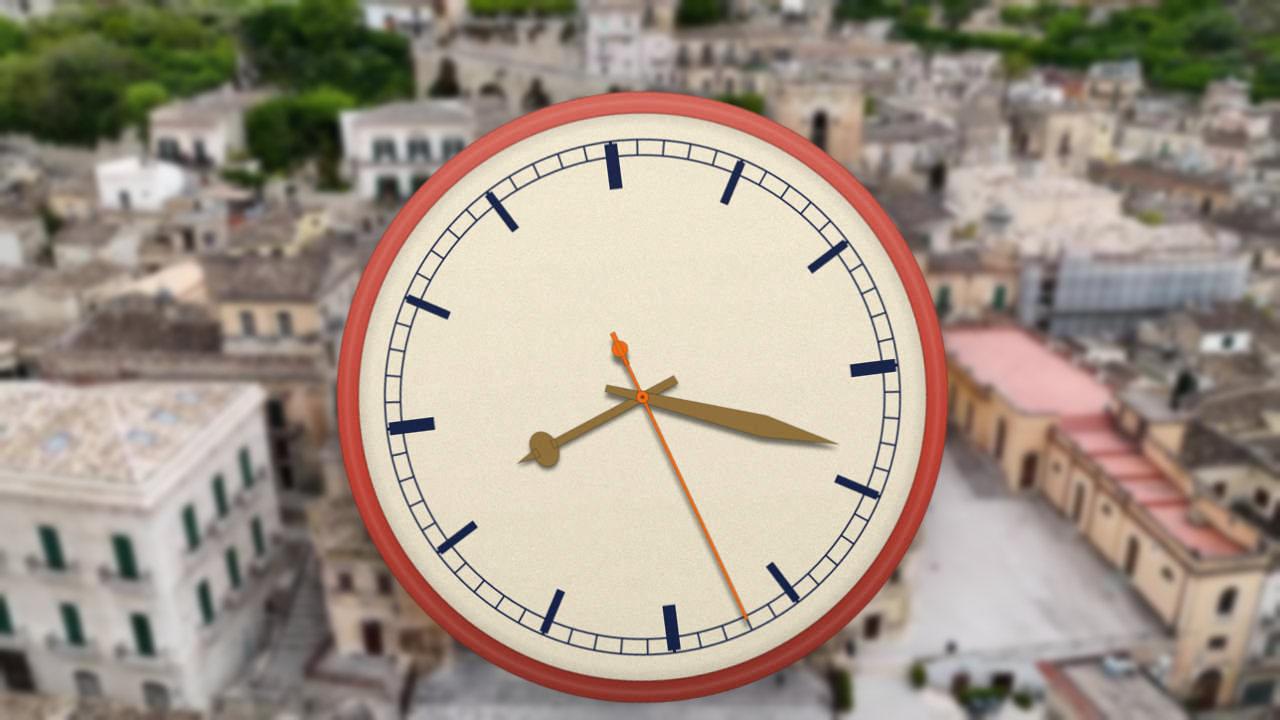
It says 8:18:27
